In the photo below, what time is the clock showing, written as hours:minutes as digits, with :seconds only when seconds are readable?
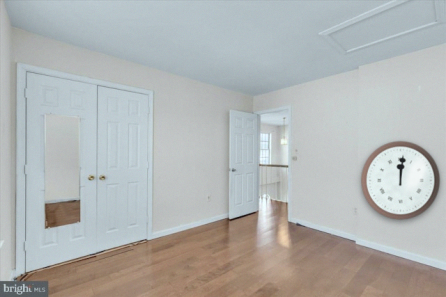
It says 12:01
